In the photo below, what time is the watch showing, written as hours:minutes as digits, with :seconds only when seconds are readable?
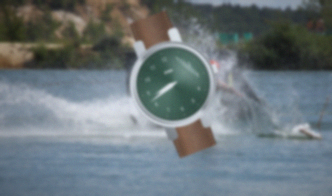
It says 8:42
